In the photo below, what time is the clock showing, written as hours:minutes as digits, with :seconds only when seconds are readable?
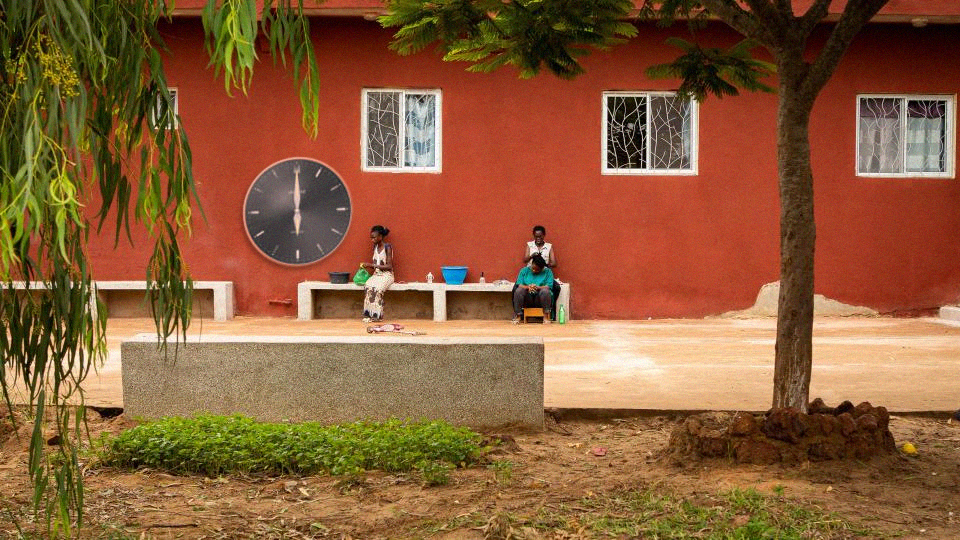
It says 6:00
